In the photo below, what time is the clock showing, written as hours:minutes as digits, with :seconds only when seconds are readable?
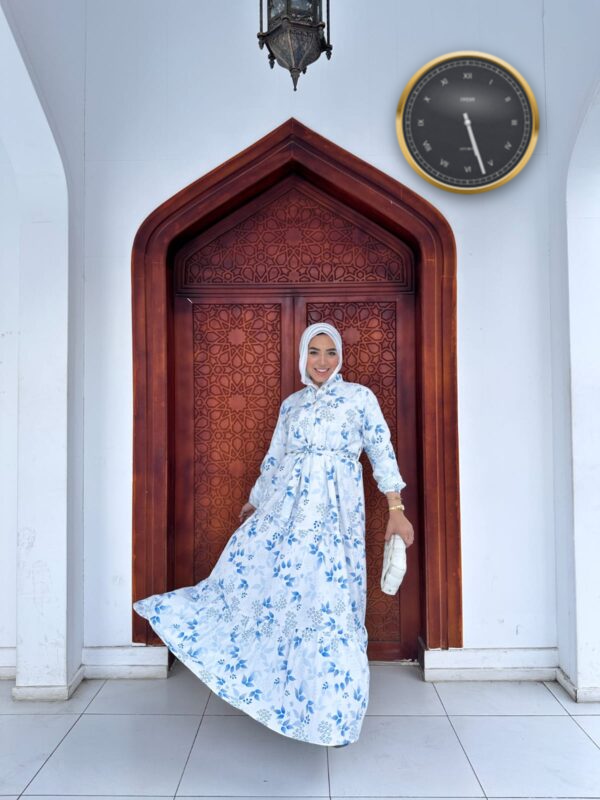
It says 5:27
